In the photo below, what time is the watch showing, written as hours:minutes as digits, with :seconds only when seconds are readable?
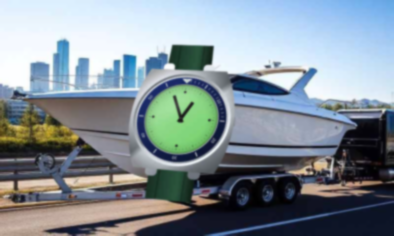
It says 12:56
